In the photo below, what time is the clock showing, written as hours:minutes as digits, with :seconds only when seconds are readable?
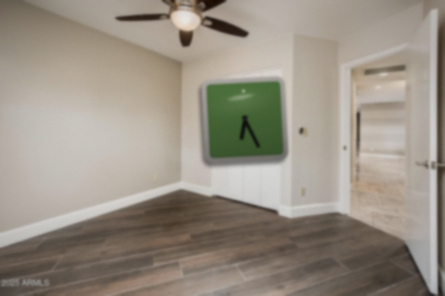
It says 6:26
